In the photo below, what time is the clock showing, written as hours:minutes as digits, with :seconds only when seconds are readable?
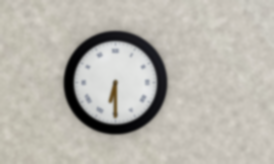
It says 6:30
